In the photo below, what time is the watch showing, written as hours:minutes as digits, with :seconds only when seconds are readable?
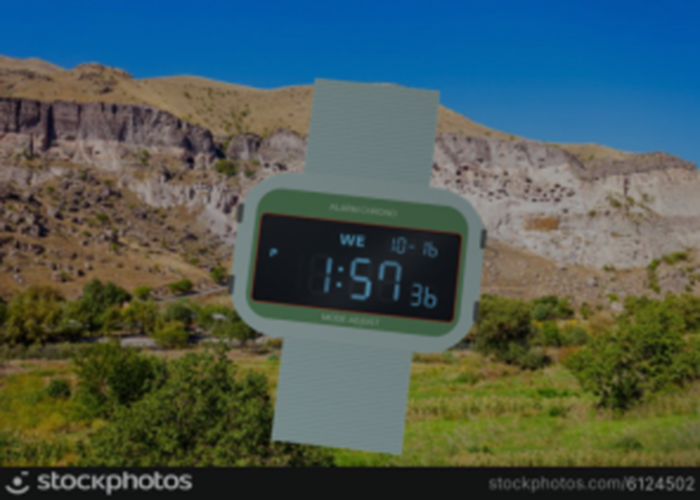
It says 1:57:36
